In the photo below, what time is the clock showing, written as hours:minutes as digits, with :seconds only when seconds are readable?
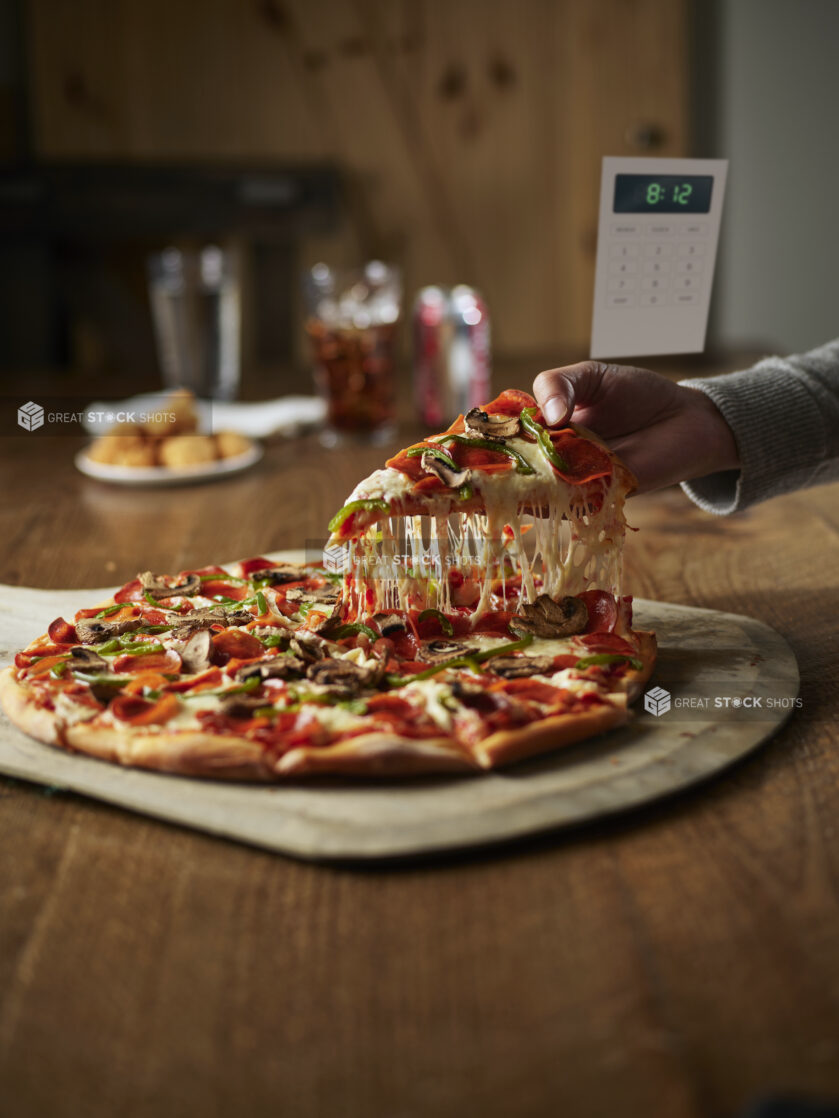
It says 8:12
